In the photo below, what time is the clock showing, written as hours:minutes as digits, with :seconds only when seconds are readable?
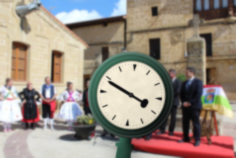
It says 3:49
